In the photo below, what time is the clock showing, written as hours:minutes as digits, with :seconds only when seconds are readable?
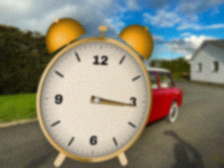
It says 3:16
